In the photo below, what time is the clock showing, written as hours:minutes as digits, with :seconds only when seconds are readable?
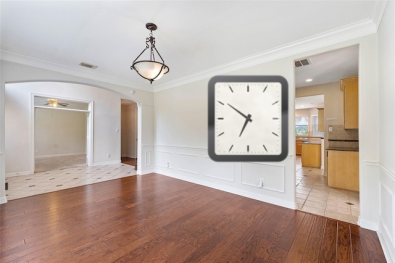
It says 6:51
